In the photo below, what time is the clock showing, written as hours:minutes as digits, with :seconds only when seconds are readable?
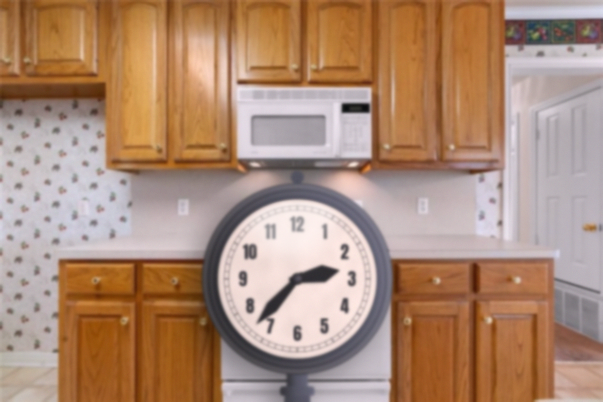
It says 2:37
